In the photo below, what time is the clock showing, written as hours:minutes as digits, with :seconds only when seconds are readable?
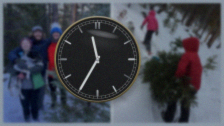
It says 11:35
